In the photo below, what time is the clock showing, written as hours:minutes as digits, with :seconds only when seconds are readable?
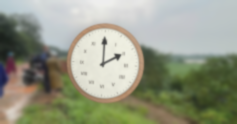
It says 2:00
